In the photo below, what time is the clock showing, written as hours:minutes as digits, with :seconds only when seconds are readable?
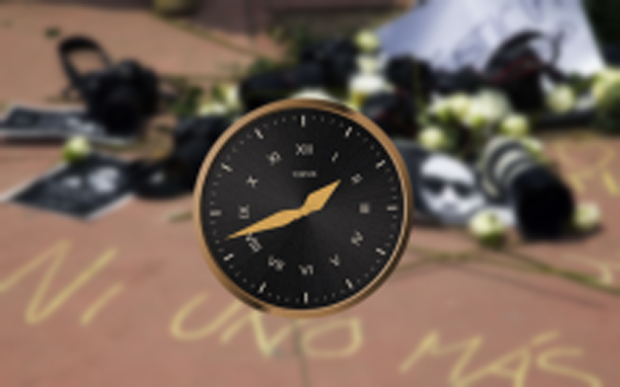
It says 1:42
